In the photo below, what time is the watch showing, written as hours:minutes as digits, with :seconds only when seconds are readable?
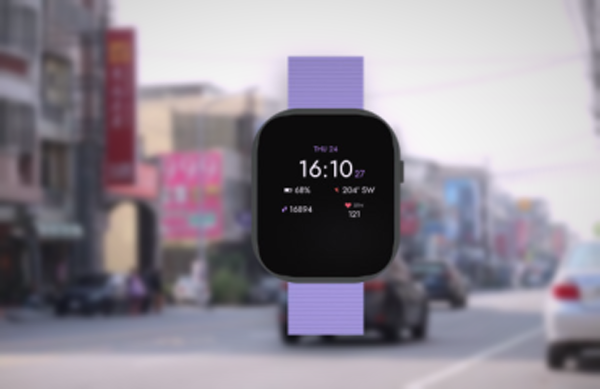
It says 16:10
